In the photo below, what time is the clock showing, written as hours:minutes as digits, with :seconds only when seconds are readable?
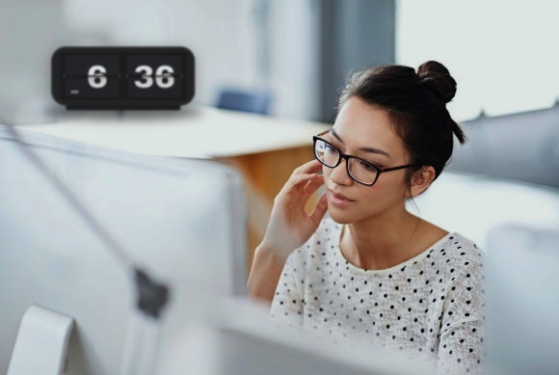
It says 6:36
